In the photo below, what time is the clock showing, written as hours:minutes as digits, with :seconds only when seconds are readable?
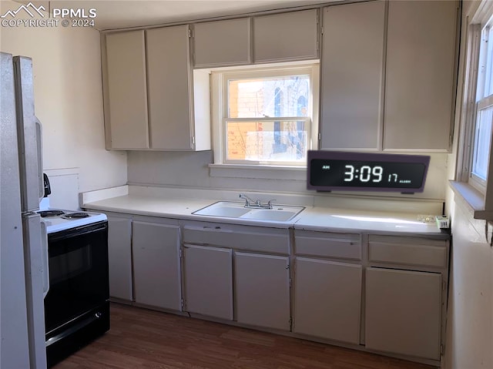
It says 3:09:17
